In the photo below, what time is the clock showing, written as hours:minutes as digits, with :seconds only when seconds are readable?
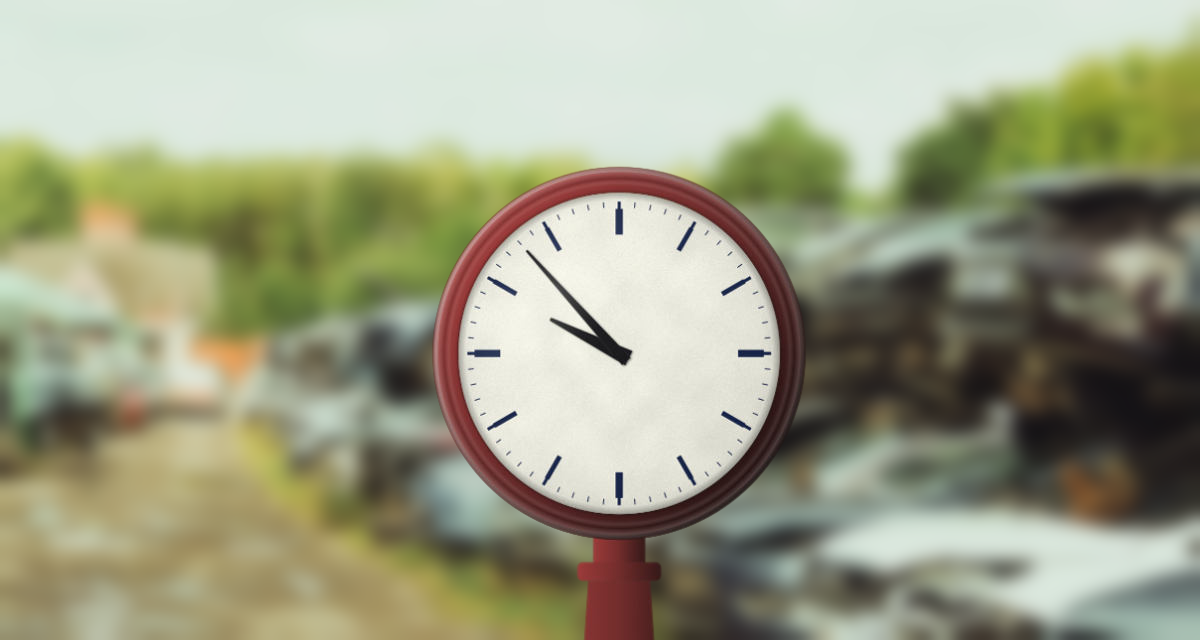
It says 9:53
